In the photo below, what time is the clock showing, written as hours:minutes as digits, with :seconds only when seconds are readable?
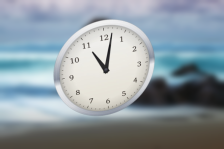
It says 11:02
